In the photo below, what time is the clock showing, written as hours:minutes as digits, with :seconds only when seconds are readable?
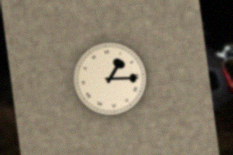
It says 1:16
